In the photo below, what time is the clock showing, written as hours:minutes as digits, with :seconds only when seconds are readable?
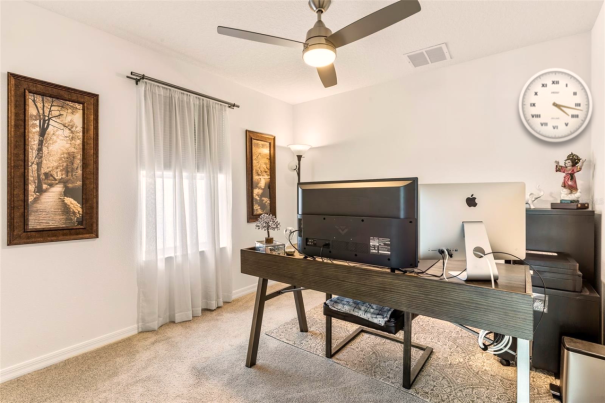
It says 4:17
